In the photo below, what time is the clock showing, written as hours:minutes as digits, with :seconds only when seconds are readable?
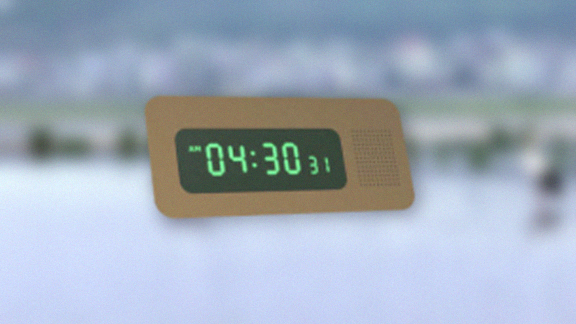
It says 4:30:31
